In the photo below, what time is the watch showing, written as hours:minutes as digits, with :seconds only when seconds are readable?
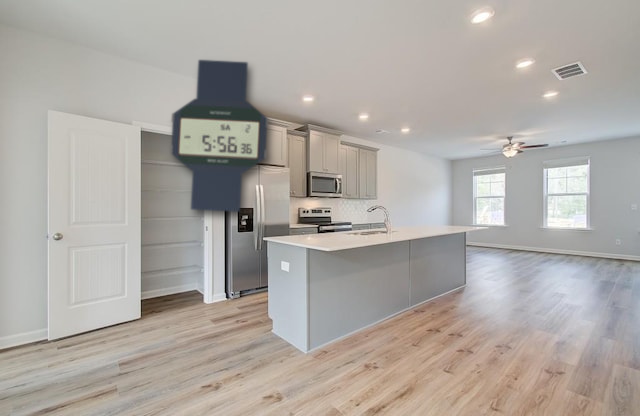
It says 5:56
